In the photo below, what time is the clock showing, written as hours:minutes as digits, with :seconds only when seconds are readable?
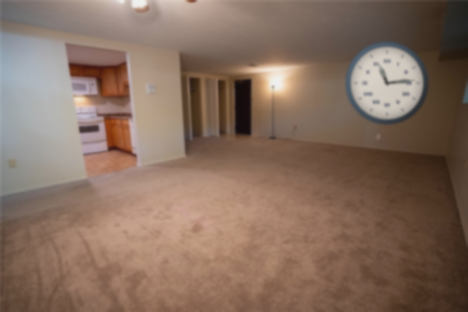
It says 11:14
